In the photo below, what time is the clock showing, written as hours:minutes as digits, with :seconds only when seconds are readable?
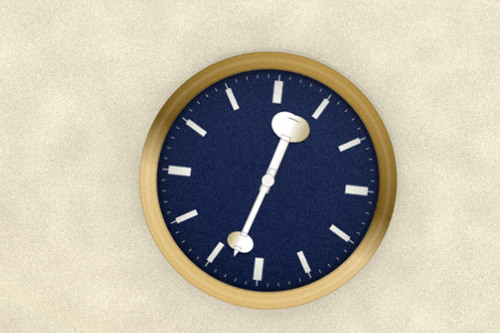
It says 12:33
